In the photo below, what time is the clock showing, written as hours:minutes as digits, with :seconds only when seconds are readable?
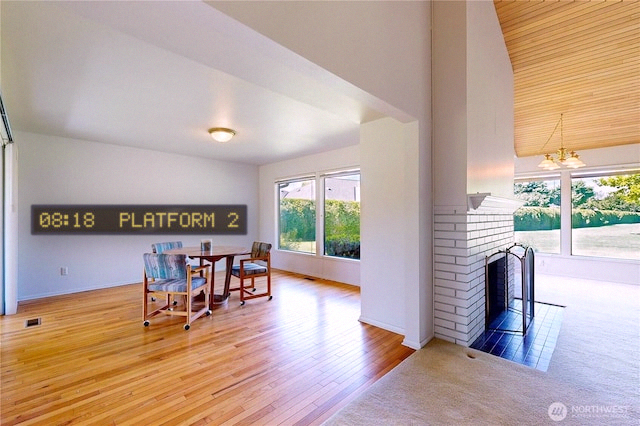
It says 8:18
